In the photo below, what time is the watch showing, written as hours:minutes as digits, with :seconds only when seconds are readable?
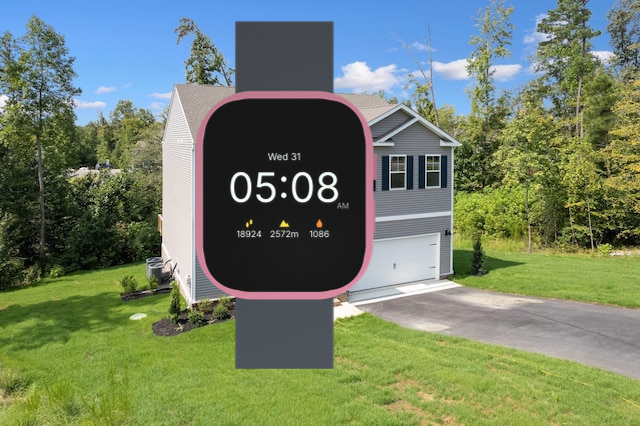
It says 5:08
